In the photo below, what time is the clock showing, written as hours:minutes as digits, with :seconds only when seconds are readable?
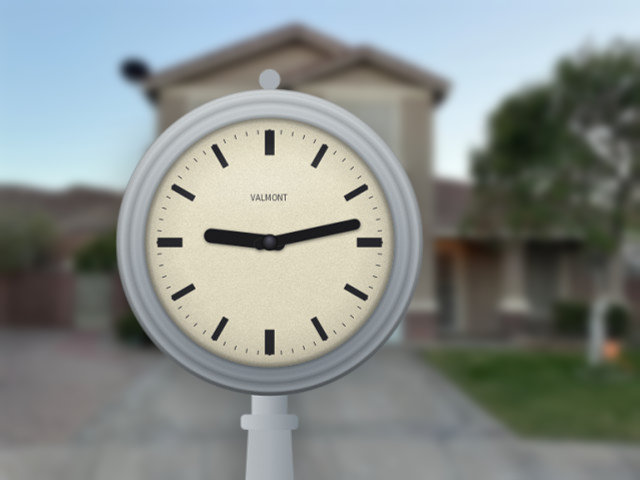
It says 9:13
